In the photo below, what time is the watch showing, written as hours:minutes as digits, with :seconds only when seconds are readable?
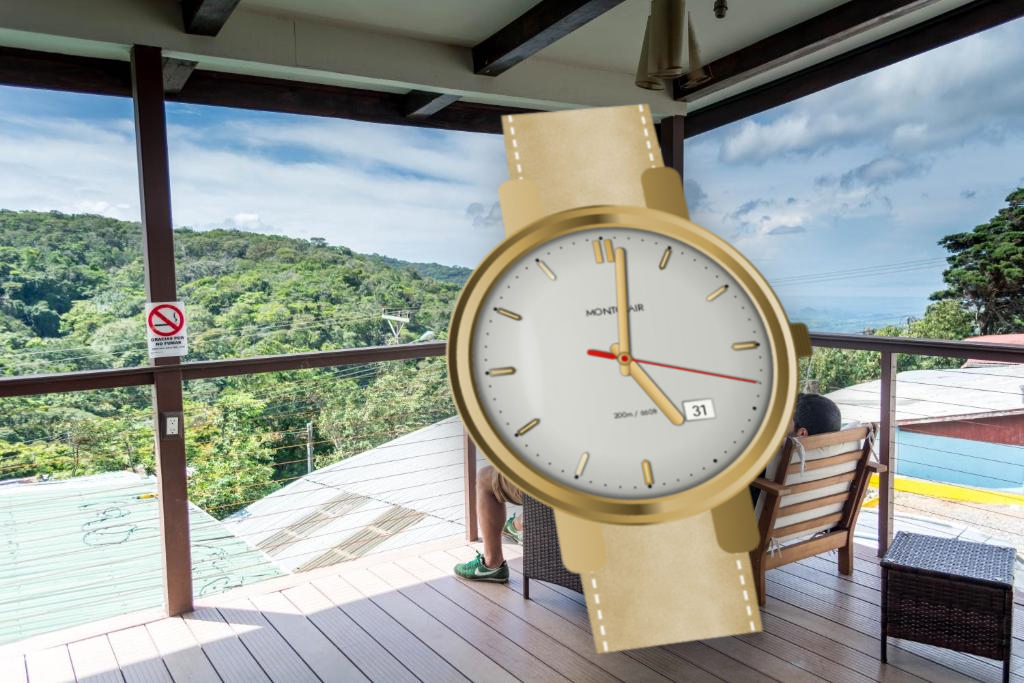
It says 5:01:18
